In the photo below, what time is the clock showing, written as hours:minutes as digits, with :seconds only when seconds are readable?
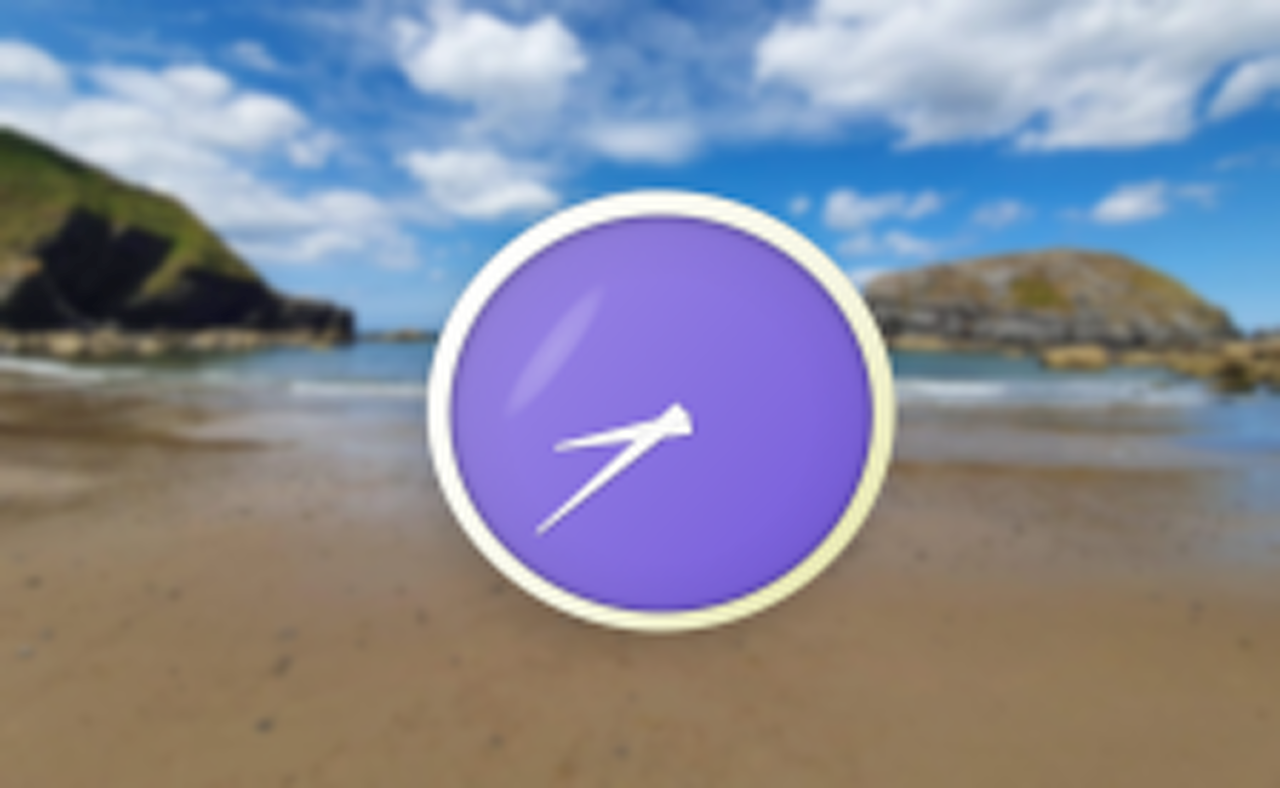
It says 8:38
